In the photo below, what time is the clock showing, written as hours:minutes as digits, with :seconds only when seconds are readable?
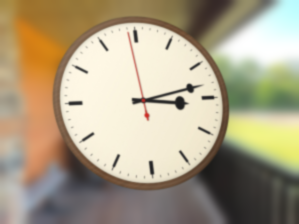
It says 3:12:59
